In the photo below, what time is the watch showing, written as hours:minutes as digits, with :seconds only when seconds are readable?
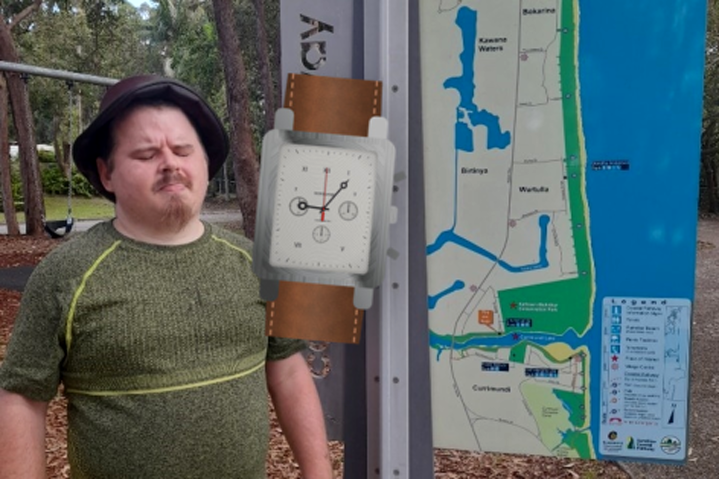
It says 9:06
